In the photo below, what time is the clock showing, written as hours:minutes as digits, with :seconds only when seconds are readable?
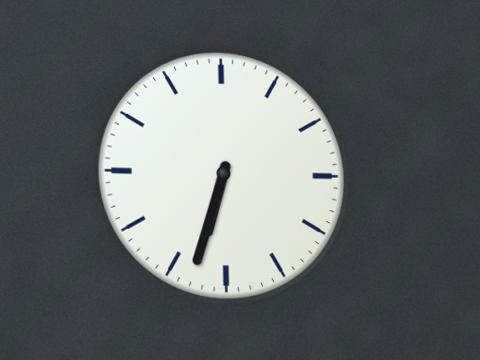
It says 6:33
